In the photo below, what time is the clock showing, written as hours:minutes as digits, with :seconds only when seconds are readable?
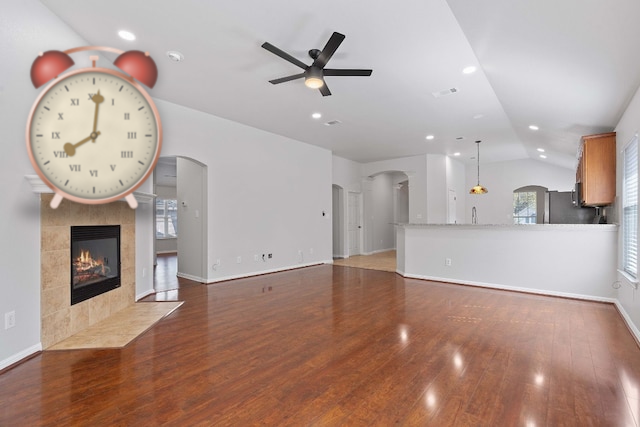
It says 8:01
